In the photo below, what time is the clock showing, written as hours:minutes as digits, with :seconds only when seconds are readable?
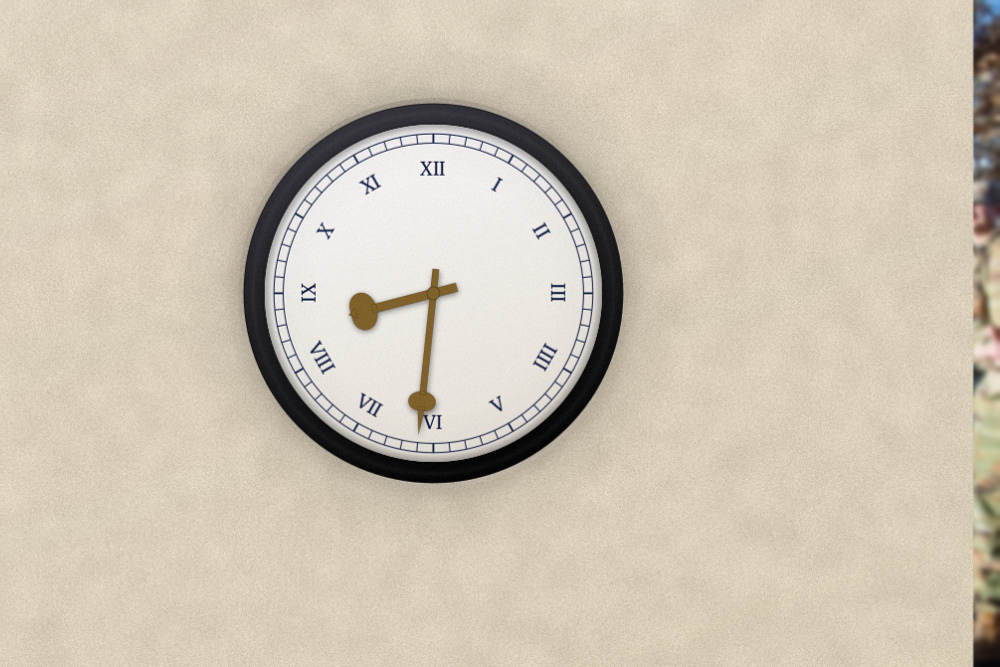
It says 8:31
